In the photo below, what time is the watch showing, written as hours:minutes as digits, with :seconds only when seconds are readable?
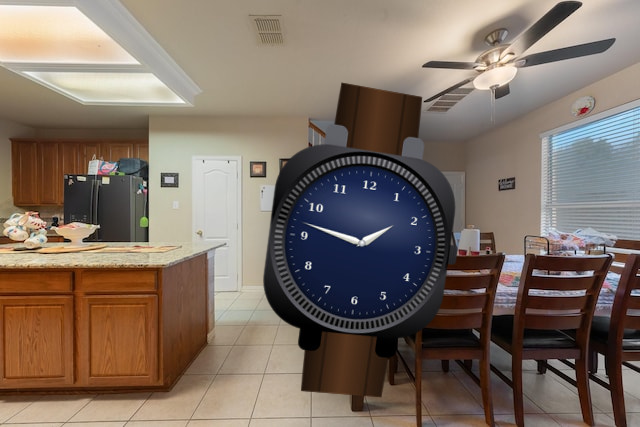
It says 1:47
